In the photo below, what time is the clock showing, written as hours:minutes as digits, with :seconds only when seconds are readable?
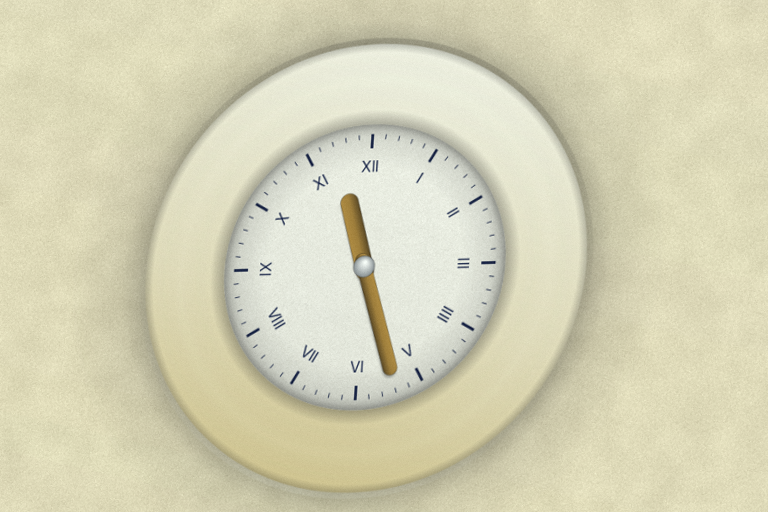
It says 11:27
